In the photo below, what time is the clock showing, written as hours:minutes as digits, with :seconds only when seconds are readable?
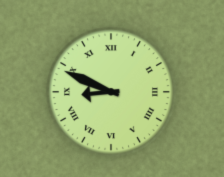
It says 8:49
